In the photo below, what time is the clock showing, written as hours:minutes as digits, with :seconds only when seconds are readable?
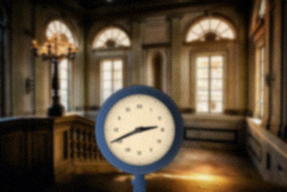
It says 2:41
